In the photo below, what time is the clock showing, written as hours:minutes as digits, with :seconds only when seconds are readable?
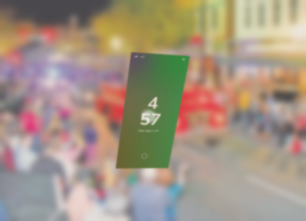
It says 4:57
